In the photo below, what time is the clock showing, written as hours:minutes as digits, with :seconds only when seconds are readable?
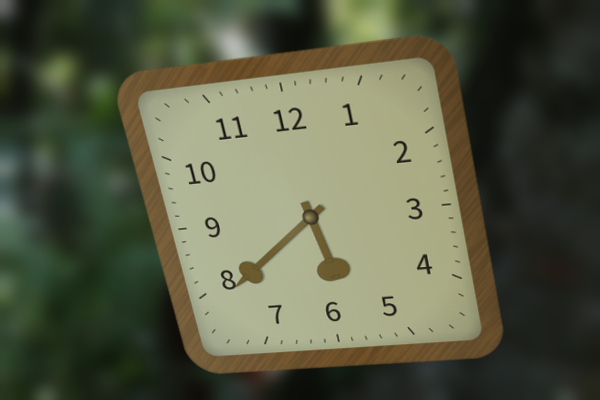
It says 5:39
